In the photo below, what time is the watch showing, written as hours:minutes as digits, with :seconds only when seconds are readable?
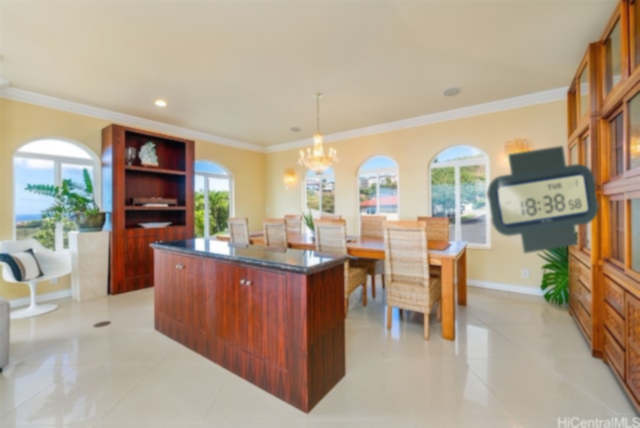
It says 18:38
